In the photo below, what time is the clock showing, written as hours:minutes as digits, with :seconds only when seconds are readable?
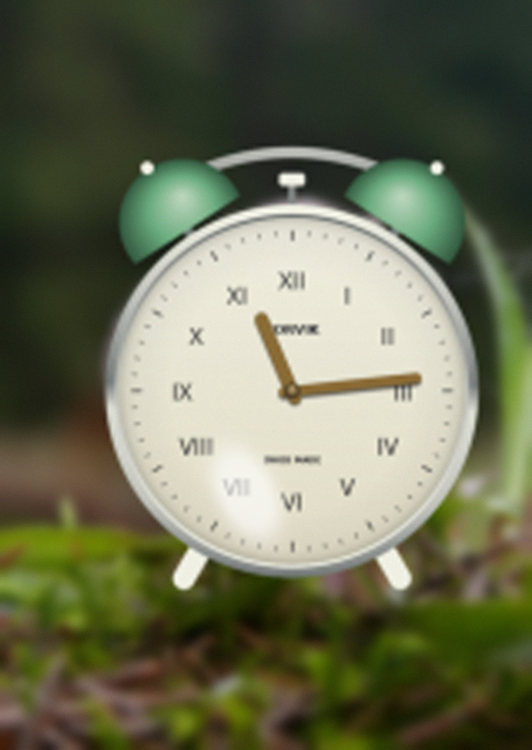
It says 11:14
